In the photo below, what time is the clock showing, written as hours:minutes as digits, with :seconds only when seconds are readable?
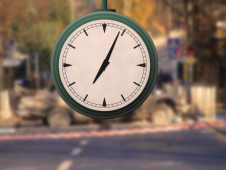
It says 7:04
